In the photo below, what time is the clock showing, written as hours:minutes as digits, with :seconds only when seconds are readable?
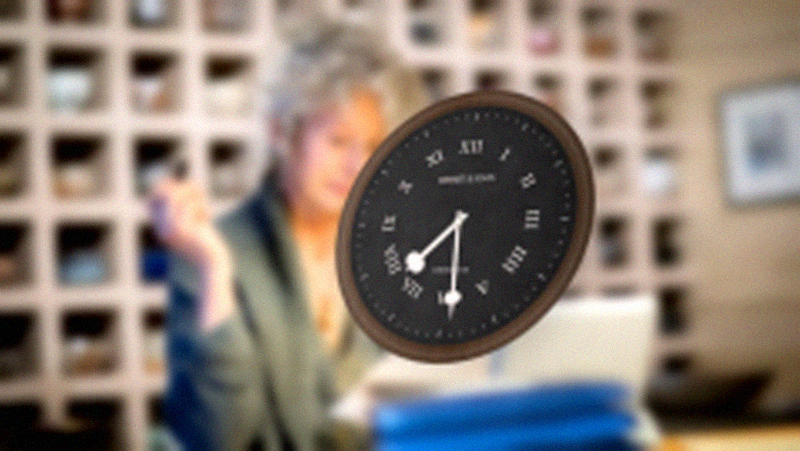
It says 7:29
